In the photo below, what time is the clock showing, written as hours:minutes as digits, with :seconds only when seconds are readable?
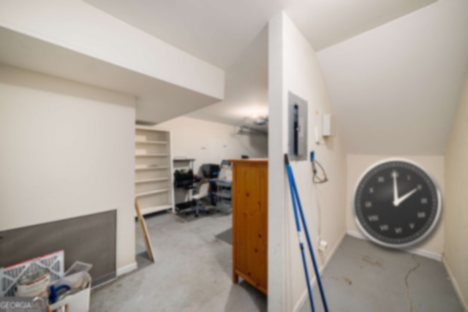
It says 2:00
